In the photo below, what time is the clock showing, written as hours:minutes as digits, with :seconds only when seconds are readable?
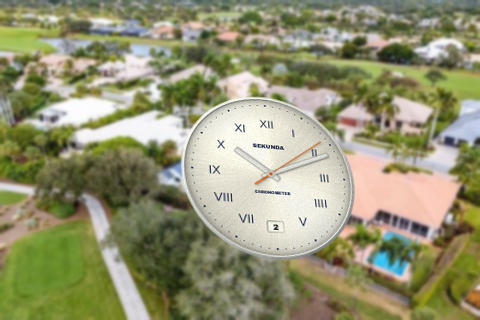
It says 10:11:09
